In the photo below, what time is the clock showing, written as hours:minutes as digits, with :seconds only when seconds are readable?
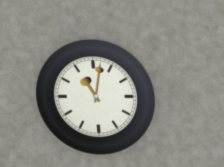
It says 11:02
